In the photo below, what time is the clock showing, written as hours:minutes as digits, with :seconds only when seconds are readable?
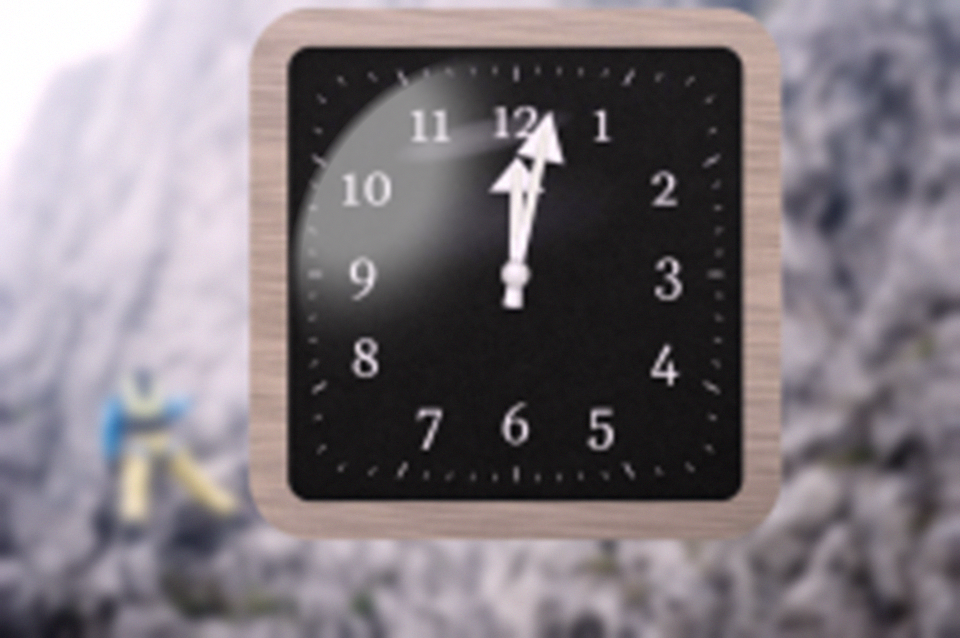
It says 12:02
